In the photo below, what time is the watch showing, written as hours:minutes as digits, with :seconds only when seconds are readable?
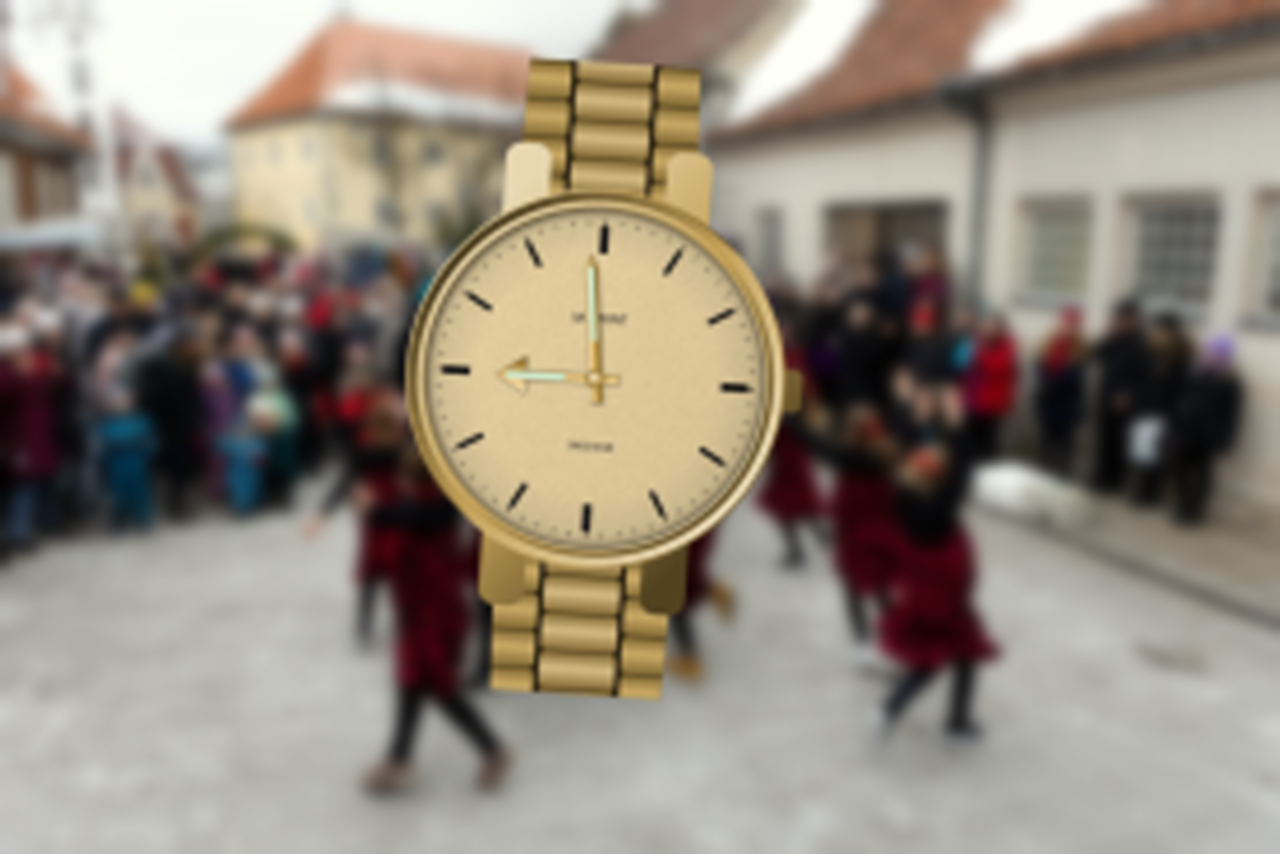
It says 8:59
